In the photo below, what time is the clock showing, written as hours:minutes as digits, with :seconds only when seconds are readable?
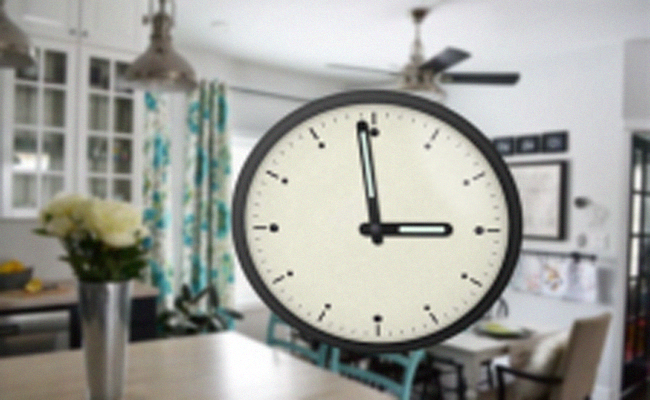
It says 2:59
